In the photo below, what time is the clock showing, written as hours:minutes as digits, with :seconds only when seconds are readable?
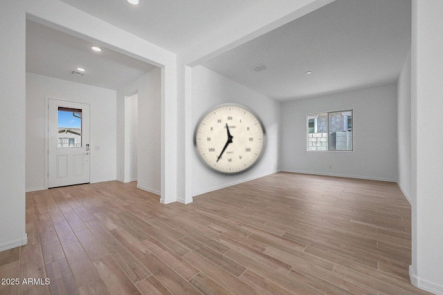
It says 11:35
